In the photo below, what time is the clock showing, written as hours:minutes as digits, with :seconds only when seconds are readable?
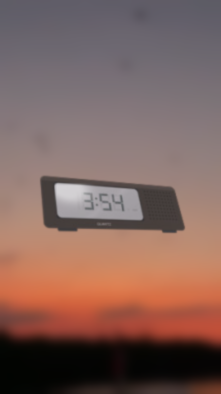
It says 3:54
